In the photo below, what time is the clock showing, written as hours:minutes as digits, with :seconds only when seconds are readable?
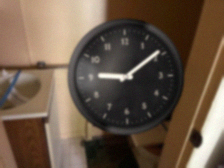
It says 9:09
